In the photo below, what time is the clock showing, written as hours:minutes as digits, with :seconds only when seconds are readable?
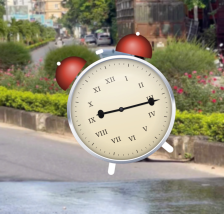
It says 9:16
